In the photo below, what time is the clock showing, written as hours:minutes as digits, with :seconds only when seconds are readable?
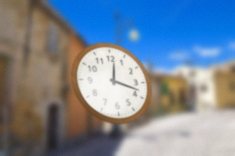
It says 12:18
